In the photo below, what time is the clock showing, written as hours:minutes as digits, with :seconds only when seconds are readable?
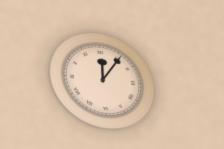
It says 12:06
